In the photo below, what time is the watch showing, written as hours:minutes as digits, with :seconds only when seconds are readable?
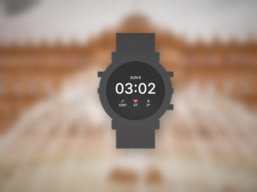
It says 3:02
